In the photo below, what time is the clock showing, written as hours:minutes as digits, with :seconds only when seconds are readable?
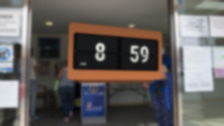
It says 8:59
